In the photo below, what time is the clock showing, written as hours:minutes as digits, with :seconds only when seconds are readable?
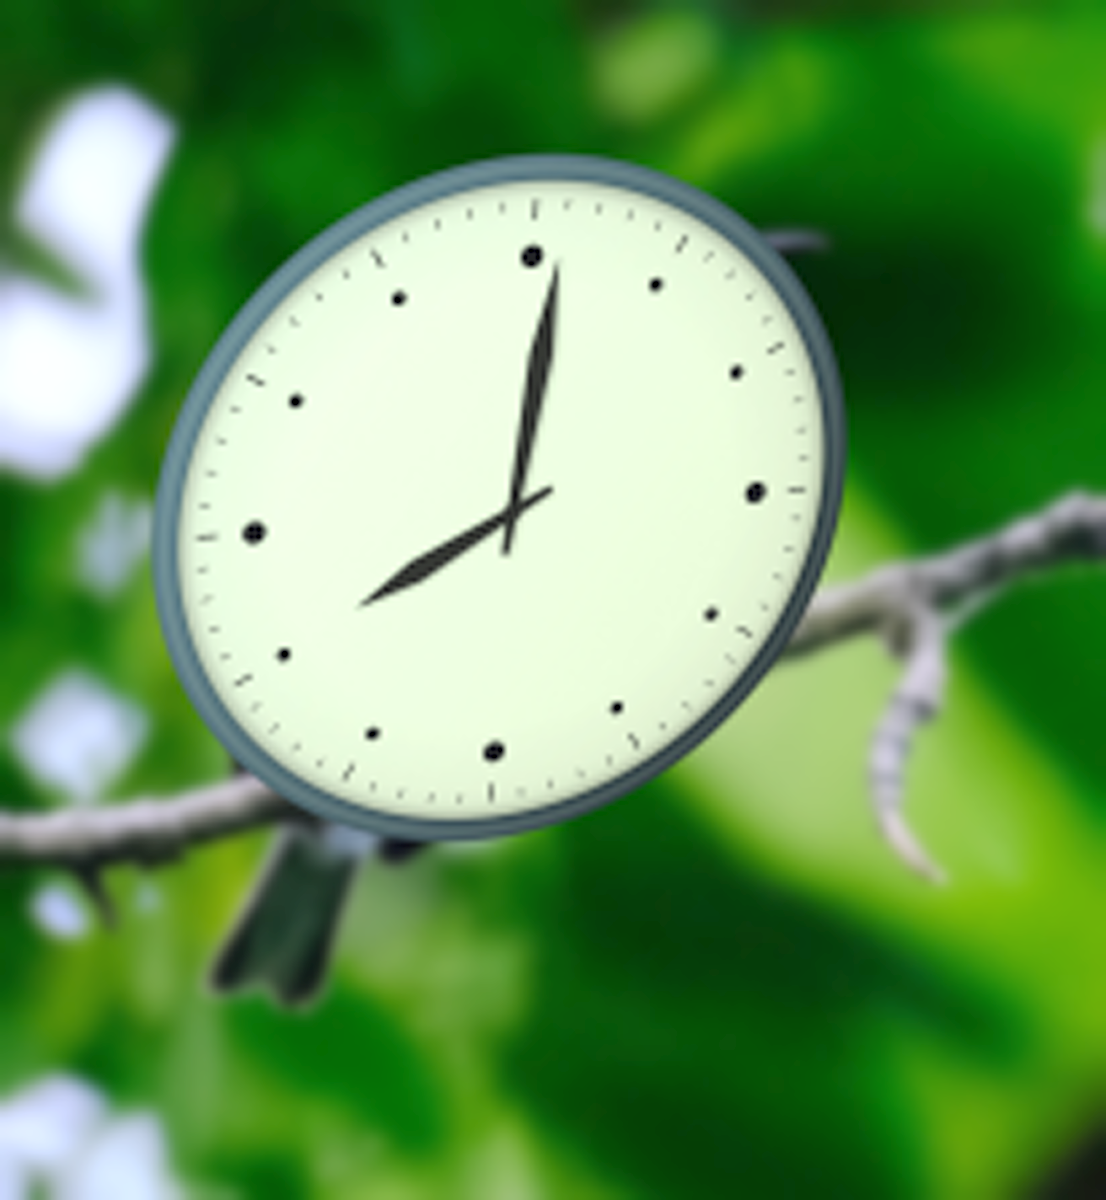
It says 8:01
